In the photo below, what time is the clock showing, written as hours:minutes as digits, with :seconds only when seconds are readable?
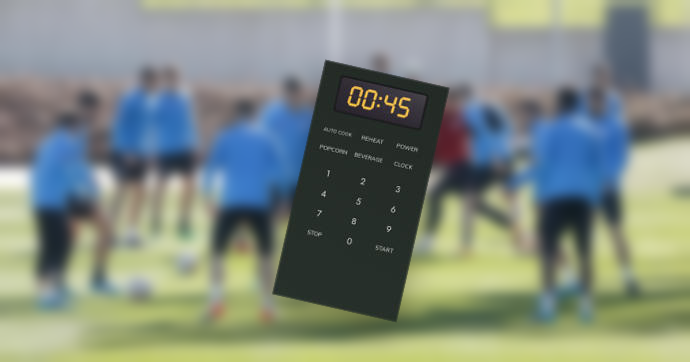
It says 0:45
